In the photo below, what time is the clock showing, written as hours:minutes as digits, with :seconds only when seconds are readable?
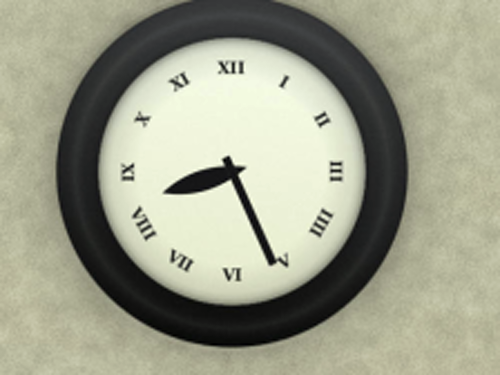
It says 8:26
